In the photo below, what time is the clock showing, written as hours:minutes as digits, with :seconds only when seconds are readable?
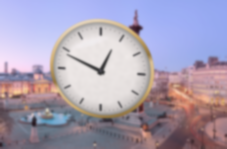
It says 12:49
